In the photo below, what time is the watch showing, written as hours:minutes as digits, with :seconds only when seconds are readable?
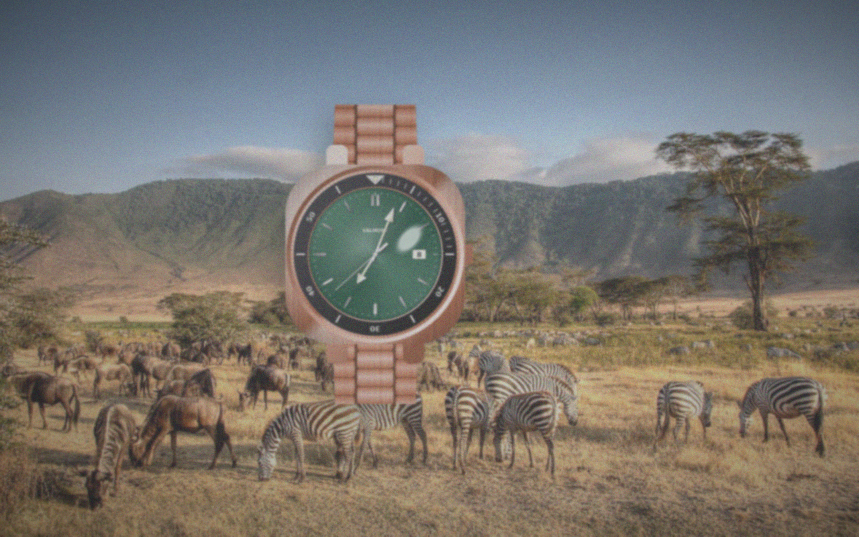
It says 7:03:38
